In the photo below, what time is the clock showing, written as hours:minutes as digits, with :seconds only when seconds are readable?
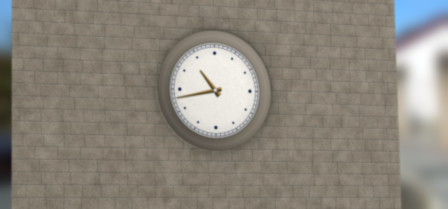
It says 10:43
